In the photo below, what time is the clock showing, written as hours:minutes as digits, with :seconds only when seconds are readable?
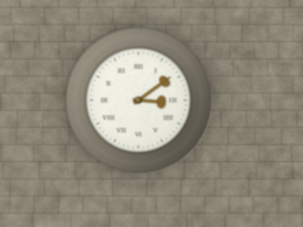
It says 3:09
